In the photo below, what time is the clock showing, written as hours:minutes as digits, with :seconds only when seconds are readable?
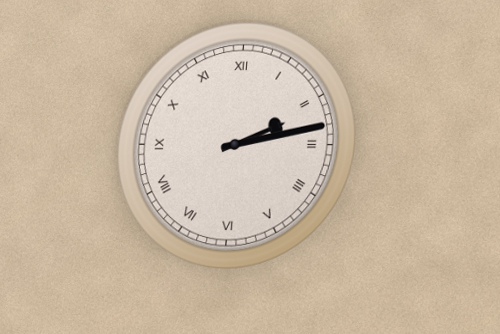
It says 2:13
